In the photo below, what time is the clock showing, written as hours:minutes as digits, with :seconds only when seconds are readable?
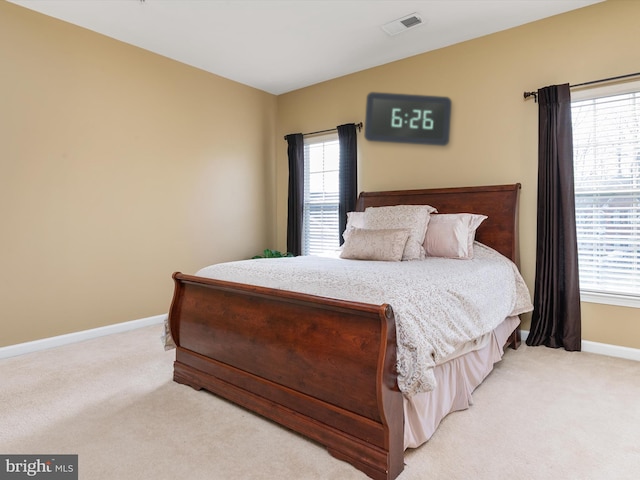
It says 6:26
